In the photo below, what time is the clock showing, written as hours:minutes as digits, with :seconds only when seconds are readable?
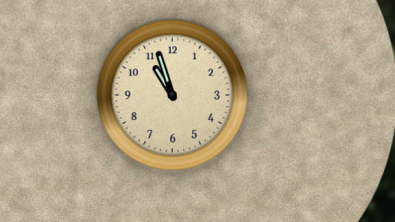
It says 10:57
